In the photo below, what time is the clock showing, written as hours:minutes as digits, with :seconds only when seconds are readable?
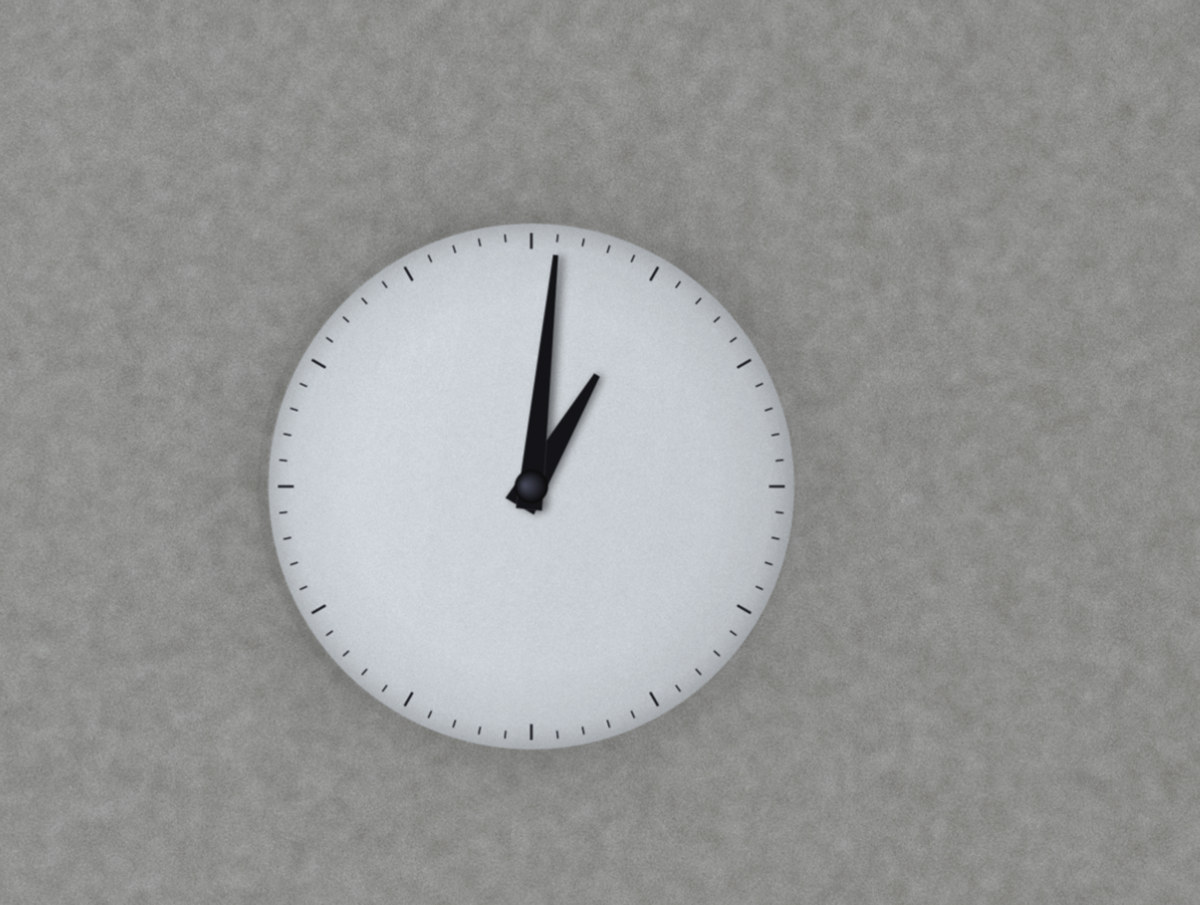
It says 1:01
